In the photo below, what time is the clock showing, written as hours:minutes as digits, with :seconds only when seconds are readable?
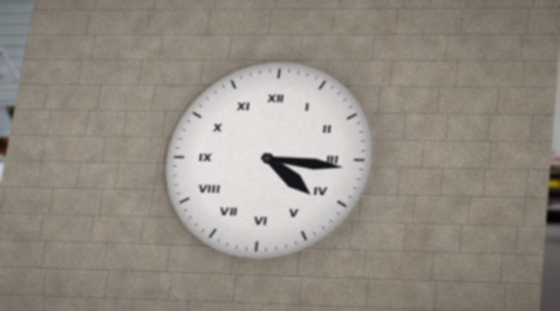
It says 4:16
